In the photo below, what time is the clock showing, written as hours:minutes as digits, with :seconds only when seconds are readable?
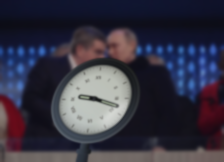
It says 9:18
